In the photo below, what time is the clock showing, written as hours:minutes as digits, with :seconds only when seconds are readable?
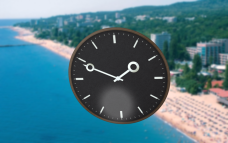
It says 1:49
